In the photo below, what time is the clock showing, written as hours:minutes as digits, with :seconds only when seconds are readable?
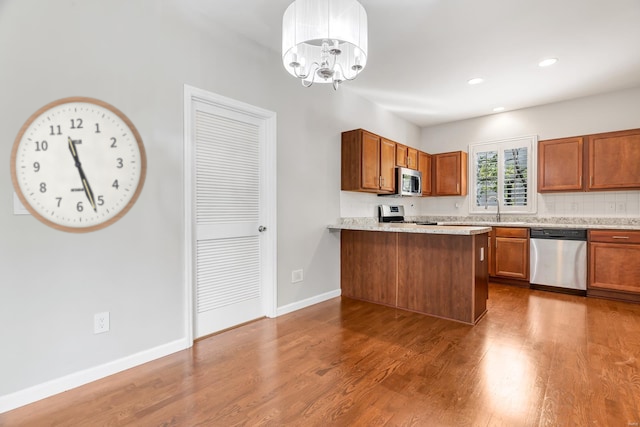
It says 11:27
